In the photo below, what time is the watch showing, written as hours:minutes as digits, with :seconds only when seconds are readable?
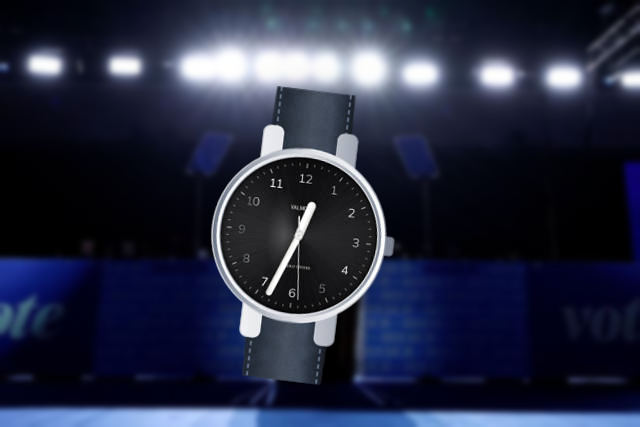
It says 12:33:29
